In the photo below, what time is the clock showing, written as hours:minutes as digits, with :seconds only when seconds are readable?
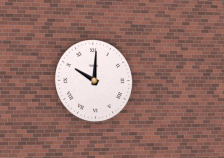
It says 10:01
